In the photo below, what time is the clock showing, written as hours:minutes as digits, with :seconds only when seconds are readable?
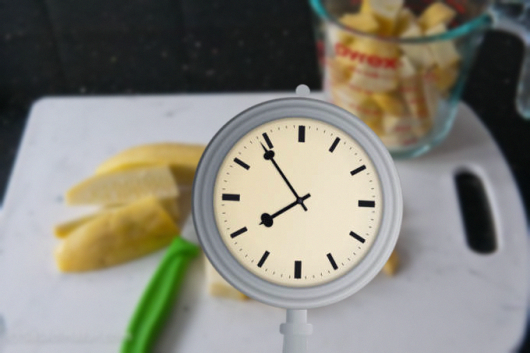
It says 7:54
